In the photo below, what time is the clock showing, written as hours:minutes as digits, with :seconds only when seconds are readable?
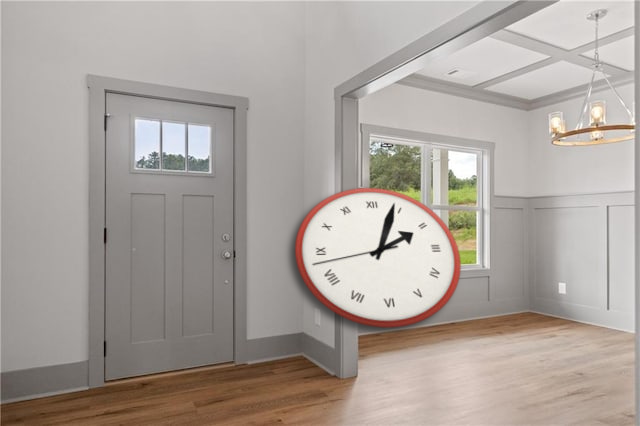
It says 2:03:43
